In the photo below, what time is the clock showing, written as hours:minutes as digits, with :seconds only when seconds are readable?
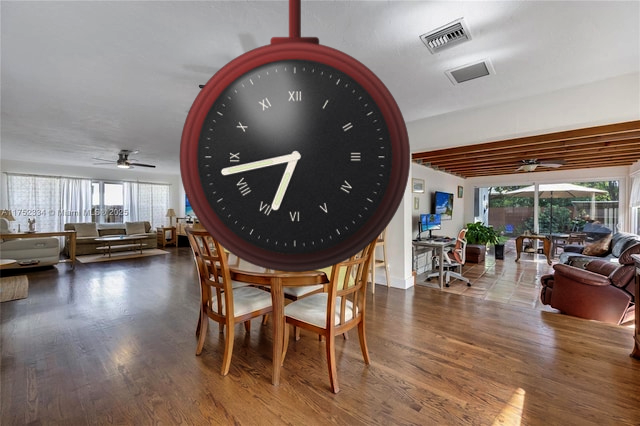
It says 6:43
